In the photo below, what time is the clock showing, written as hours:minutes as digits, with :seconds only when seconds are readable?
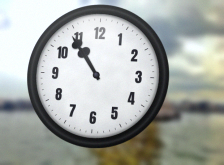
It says 10:54
